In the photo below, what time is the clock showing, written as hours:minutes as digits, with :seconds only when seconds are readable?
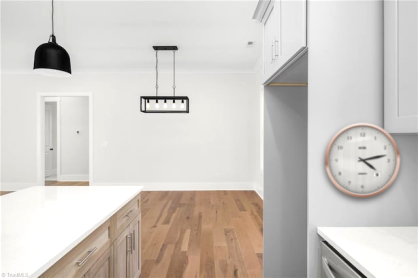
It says 4:13
